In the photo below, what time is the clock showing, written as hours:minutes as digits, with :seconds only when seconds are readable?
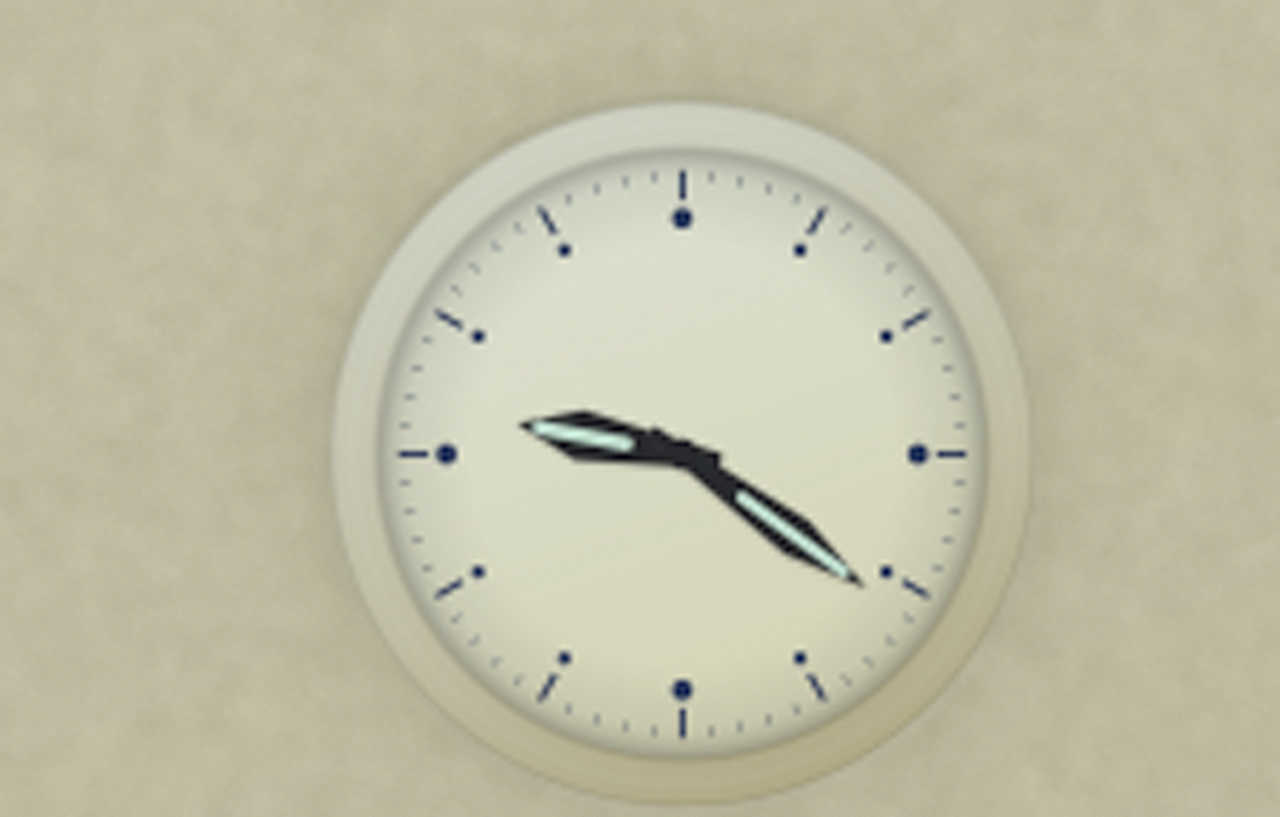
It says 9:21
